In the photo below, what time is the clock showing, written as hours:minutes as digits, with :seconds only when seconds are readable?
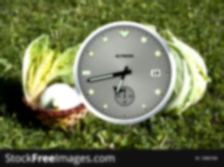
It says 6:43
